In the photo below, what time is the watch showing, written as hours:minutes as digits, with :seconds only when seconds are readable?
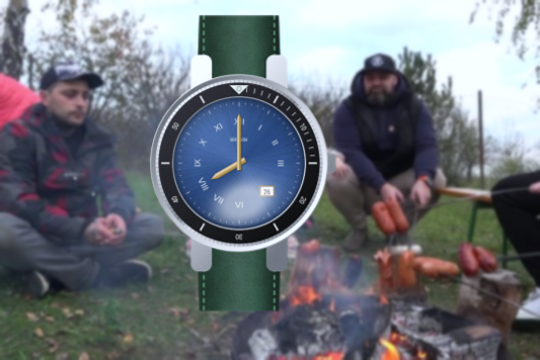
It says 8:00
